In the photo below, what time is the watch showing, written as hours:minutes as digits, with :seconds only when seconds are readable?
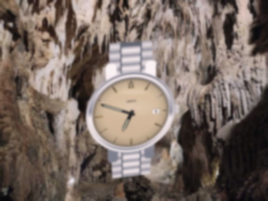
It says 6:49
